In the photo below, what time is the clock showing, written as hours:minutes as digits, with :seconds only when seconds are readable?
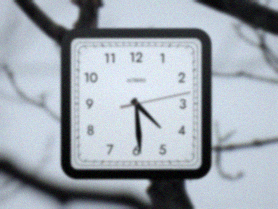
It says 4:29:13
